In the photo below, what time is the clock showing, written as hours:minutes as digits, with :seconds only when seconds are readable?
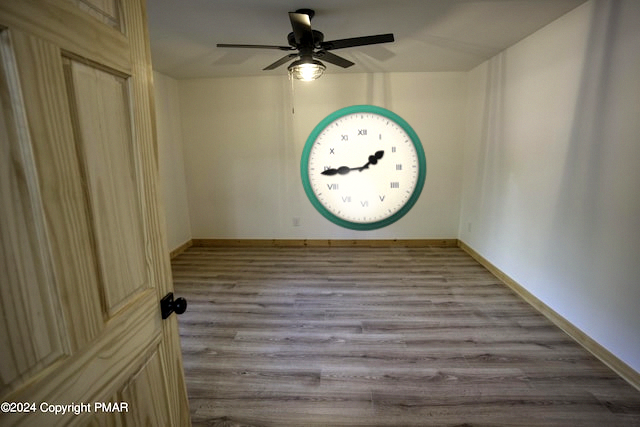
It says 1:44
